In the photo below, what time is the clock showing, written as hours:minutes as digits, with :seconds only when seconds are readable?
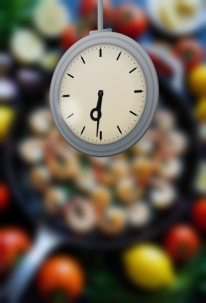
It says 6:31
